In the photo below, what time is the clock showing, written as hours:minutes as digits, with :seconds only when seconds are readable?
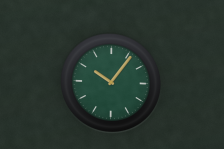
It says 10:06
